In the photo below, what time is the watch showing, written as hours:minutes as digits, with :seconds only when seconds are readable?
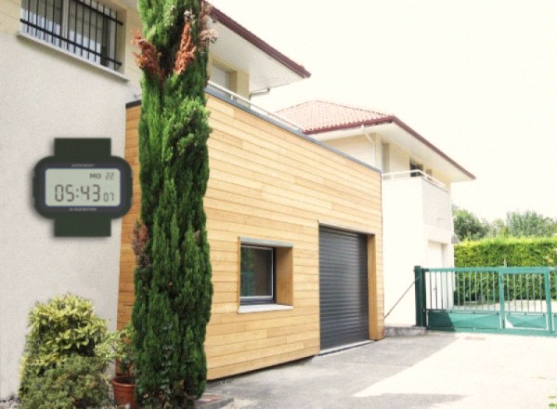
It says 5:43
